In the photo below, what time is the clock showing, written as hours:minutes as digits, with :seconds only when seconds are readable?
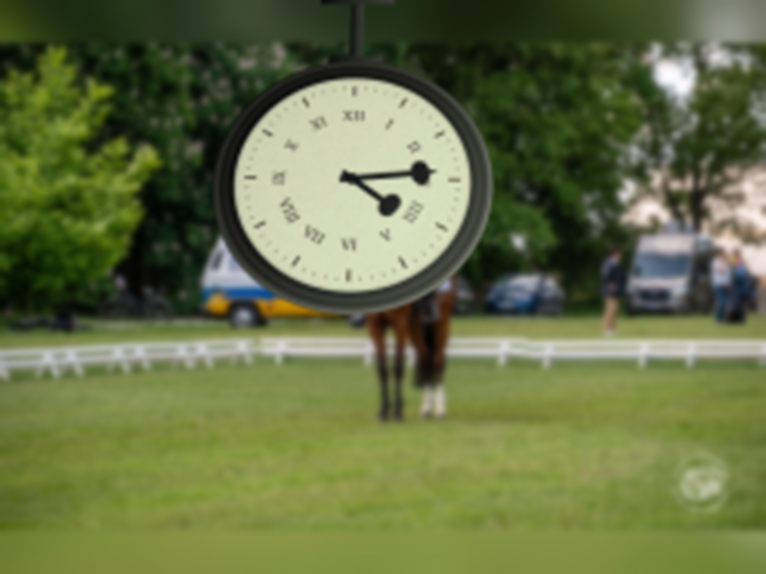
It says 4:14
